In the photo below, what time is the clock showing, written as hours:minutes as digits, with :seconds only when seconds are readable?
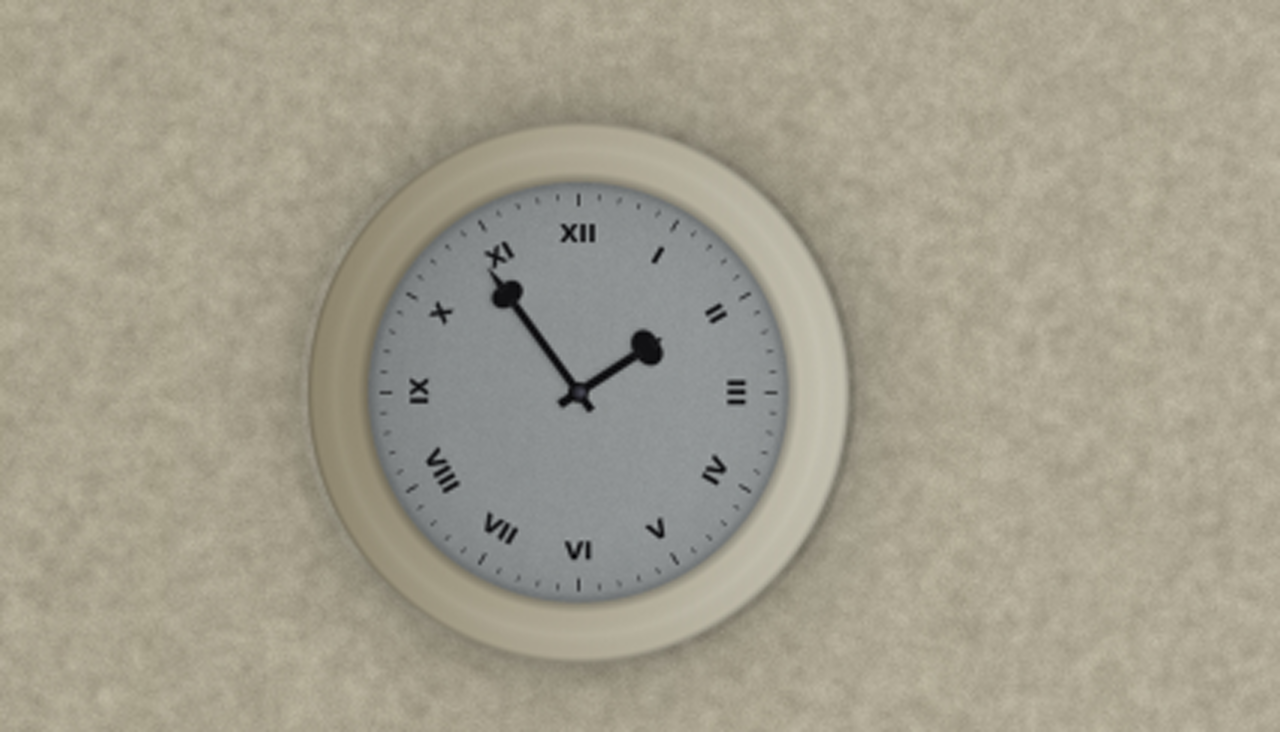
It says 1:54
